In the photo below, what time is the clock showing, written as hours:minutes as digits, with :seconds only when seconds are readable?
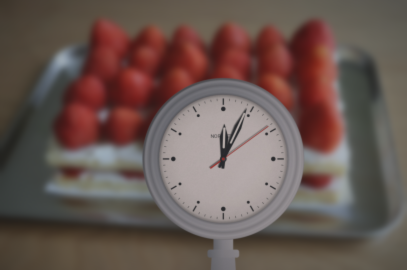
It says 12:04:09
